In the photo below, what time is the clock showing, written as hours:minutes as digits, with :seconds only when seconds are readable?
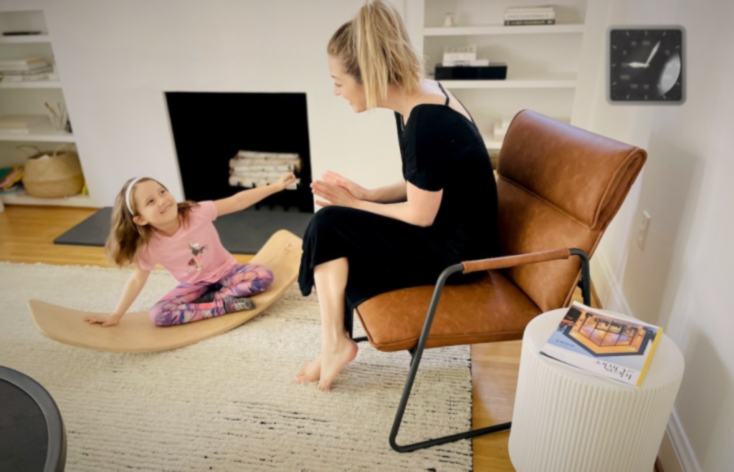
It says 9:05
